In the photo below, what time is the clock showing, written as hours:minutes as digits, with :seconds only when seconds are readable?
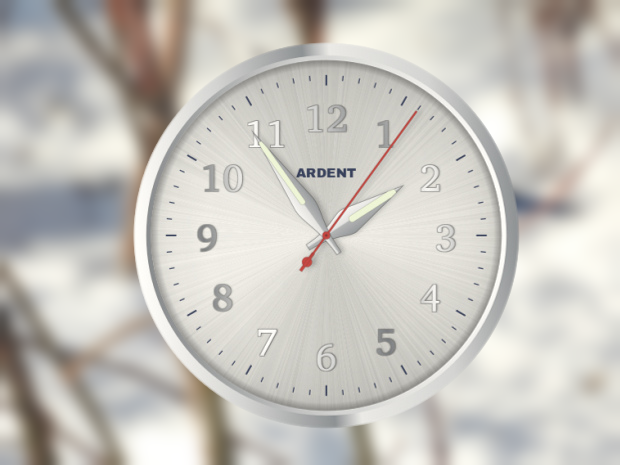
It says 1:54:06
